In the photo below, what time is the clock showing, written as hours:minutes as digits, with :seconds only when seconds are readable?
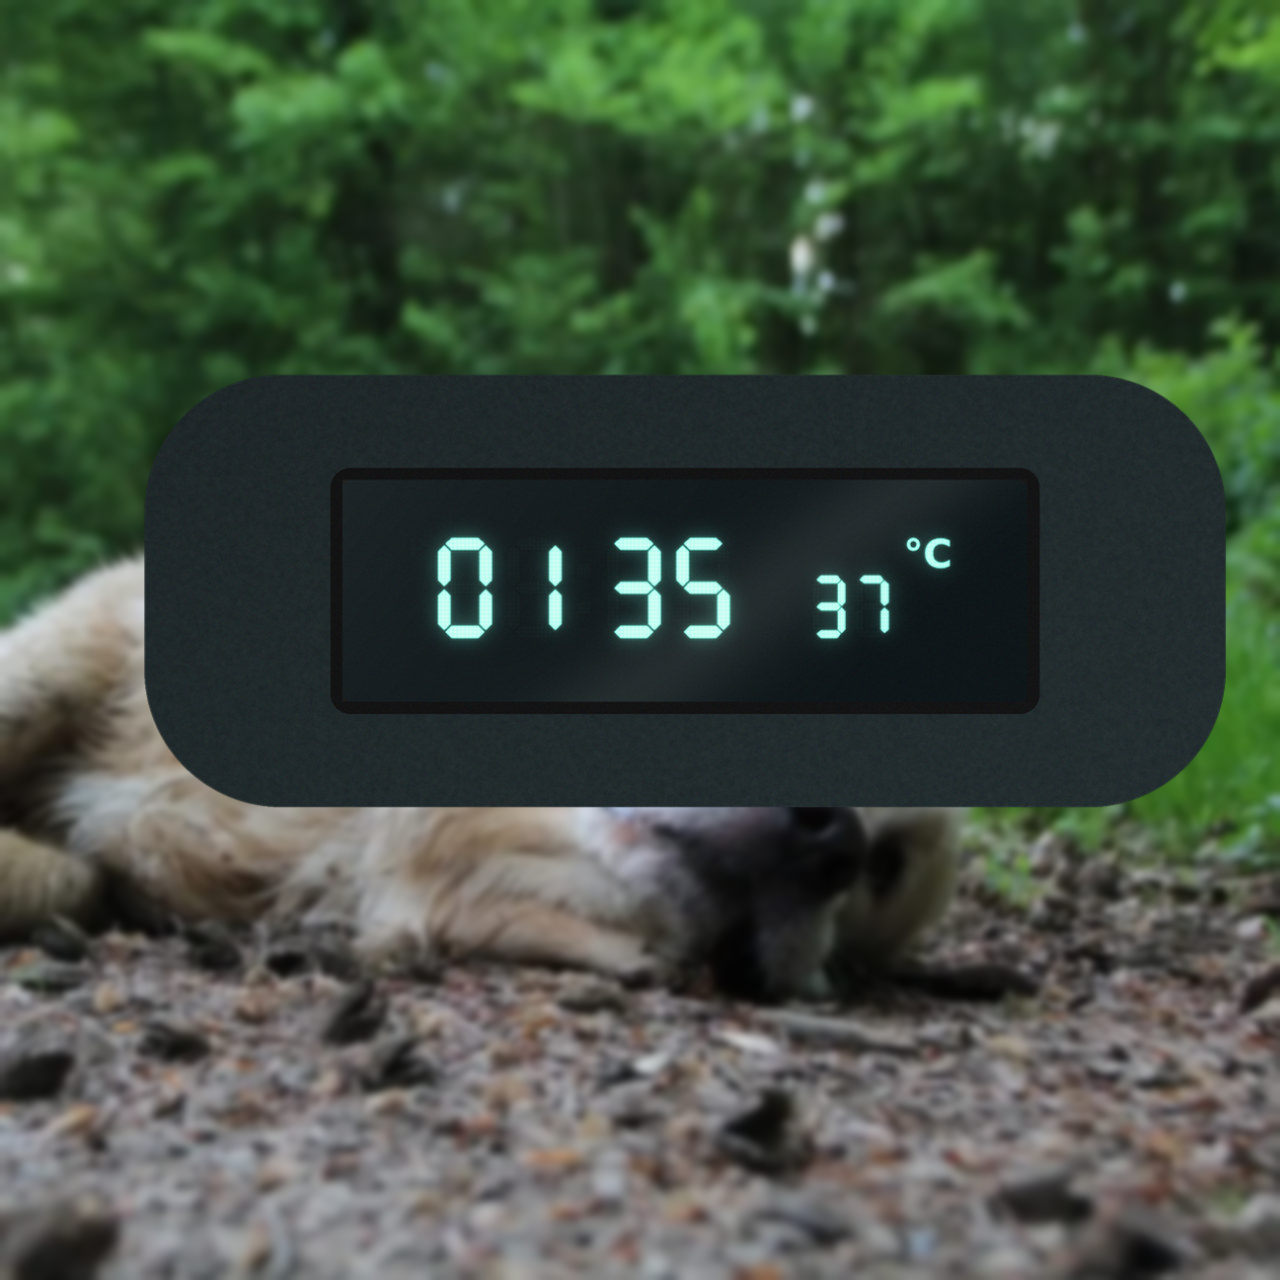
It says 1:35
